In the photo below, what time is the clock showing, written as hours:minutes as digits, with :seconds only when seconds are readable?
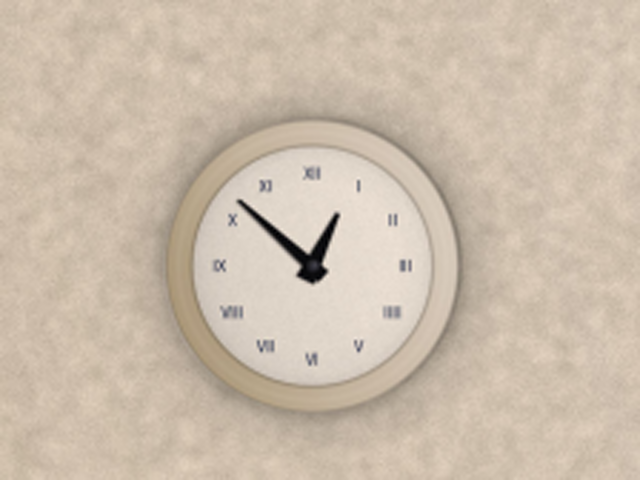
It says 12:52
